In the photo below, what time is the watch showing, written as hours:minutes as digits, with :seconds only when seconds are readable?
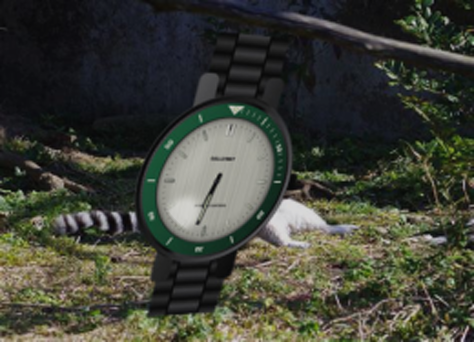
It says 6:32
